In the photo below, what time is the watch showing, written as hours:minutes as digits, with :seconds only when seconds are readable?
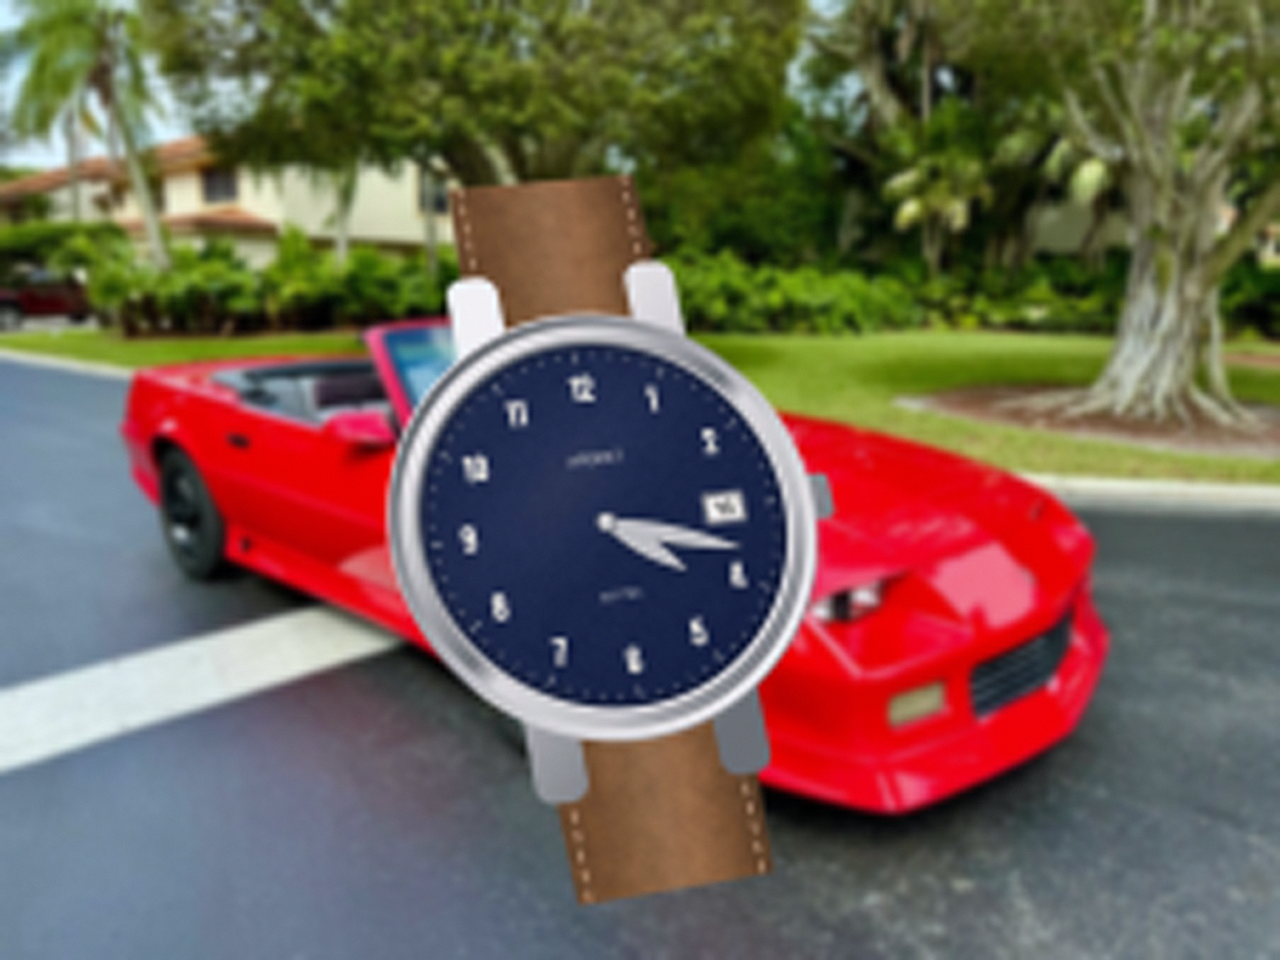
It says 4:18
